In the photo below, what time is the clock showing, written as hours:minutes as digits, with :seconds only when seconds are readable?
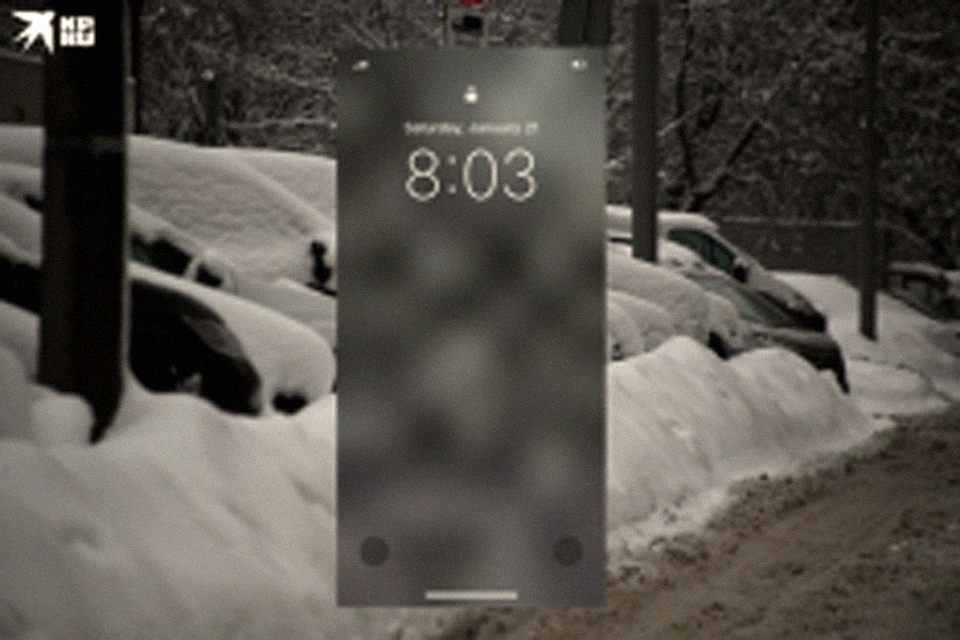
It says 8:03
